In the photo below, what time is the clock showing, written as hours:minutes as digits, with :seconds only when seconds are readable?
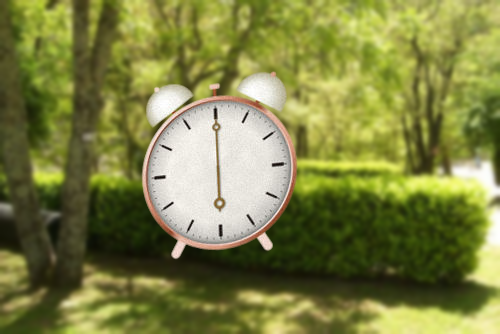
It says 6:00
